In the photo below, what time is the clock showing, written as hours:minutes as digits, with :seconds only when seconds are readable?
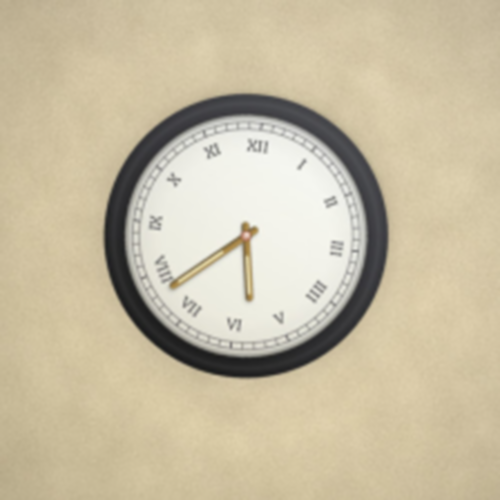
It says 5:38
